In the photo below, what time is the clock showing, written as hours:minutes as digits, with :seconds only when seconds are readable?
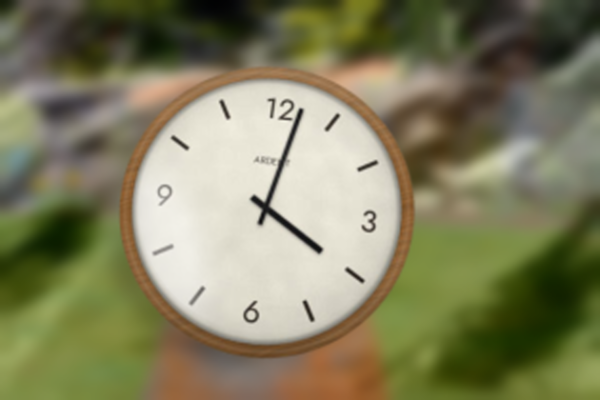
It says 4:02
